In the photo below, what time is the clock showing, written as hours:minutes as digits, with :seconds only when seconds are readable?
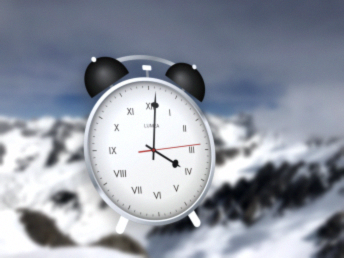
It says 4:01:14
